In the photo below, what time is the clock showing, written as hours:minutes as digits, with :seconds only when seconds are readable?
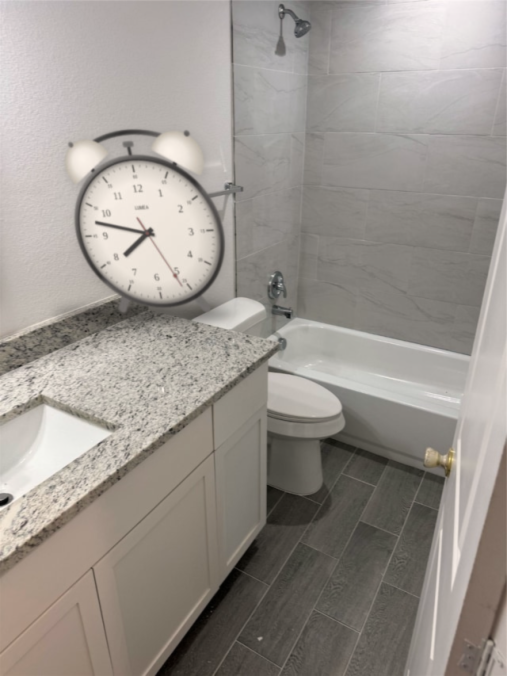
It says 7:47:26
